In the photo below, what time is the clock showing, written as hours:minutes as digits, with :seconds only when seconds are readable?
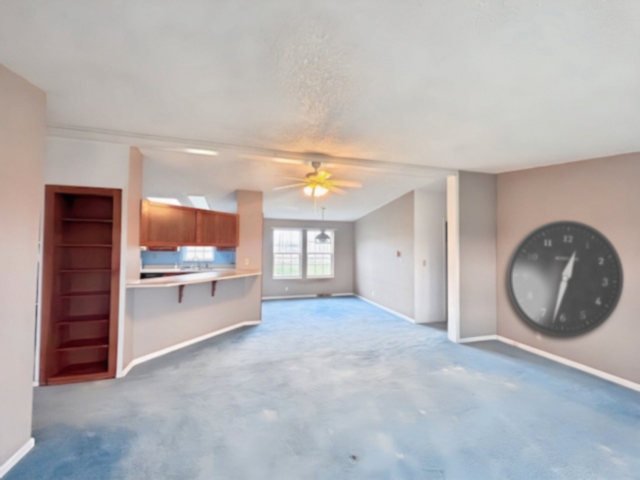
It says 12:32
